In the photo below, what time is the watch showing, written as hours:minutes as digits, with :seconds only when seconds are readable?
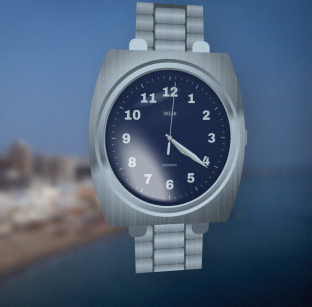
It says 4:21:01
